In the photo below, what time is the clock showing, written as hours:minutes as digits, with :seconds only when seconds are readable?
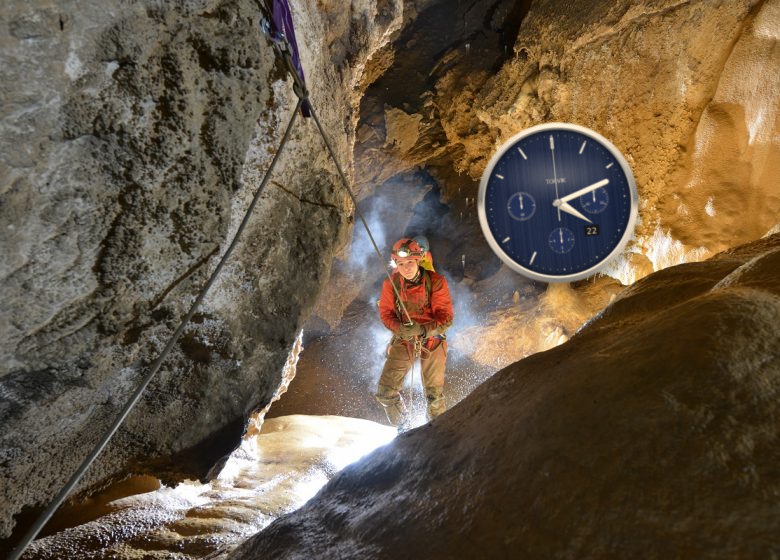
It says 4:12
